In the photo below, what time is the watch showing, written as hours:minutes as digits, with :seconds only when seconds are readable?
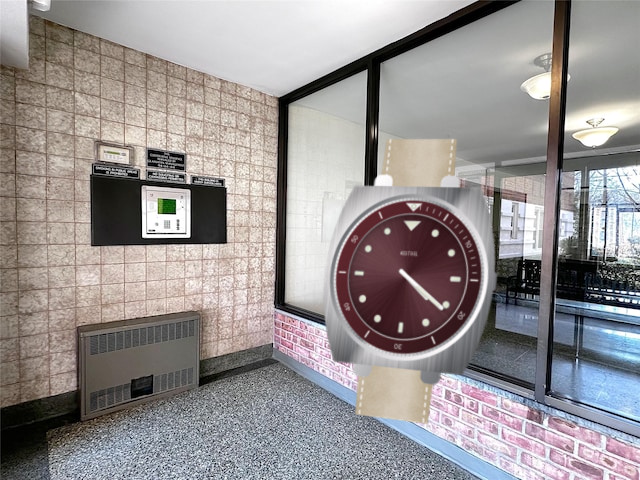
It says 4:21
